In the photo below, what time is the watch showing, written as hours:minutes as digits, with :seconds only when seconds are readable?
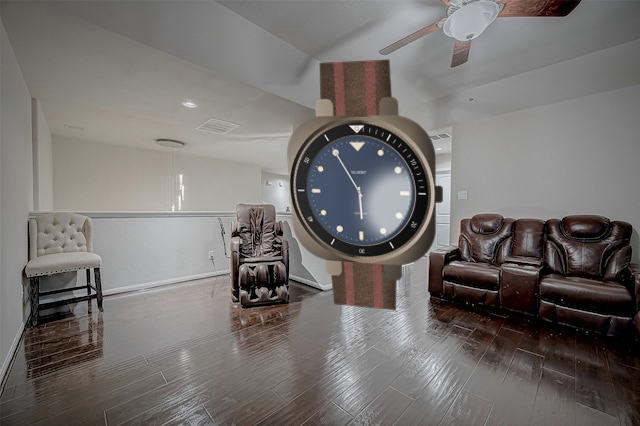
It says 5:55
